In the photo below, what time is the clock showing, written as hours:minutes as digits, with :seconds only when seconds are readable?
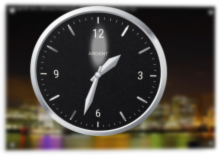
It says 1:33
